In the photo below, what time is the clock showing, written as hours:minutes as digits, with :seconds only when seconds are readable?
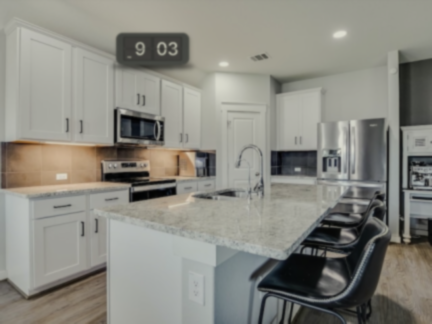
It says 9:03
